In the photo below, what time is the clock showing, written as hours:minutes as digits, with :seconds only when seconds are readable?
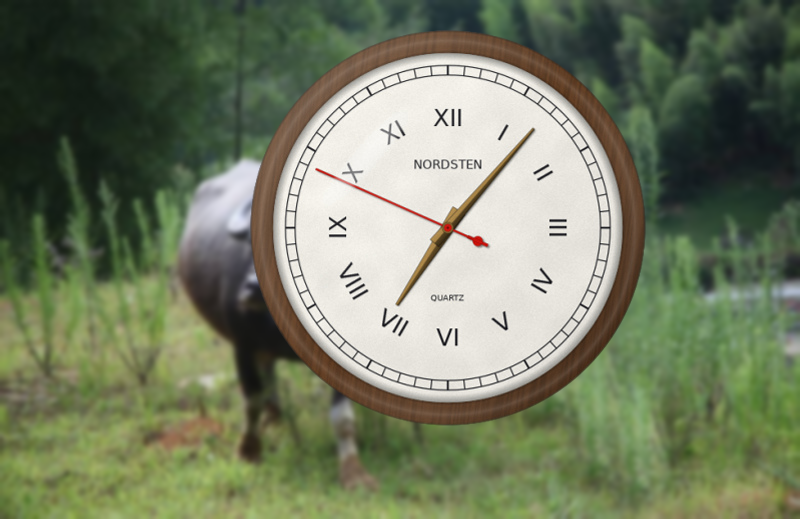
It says 7:06:49
